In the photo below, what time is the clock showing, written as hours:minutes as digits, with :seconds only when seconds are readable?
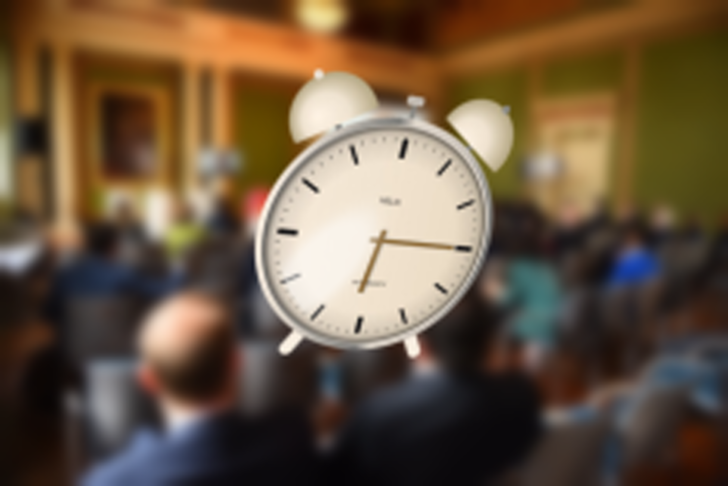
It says 6:15
